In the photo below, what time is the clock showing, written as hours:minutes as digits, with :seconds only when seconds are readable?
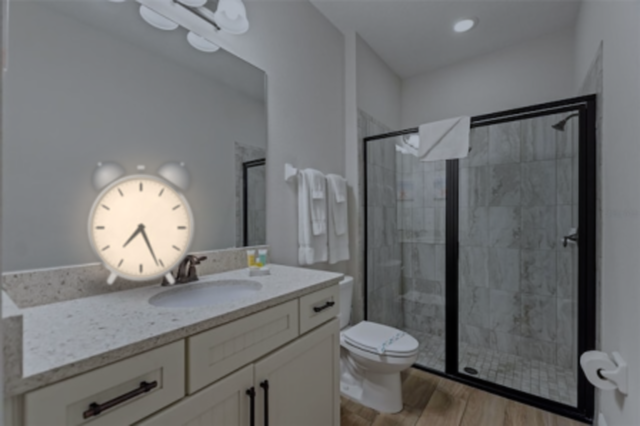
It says 7:26
